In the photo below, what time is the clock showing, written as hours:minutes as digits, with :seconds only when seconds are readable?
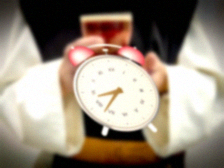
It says 8:37
